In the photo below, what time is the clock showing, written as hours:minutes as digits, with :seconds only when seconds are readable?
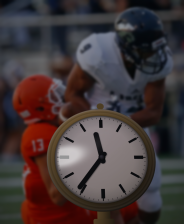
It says 11:36
